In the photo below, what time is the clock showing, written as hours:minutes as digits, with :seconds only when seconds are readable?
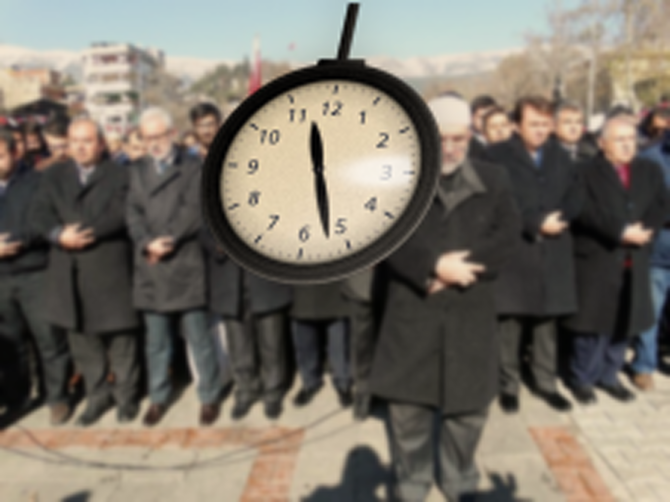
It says 11:27
